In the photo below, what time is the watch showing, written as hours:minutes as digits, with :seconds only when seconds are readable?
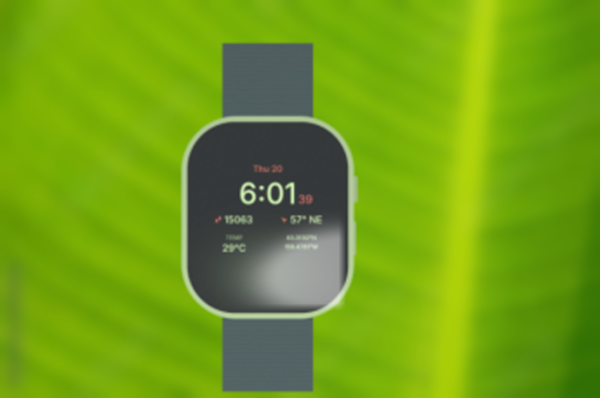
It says 6:01
